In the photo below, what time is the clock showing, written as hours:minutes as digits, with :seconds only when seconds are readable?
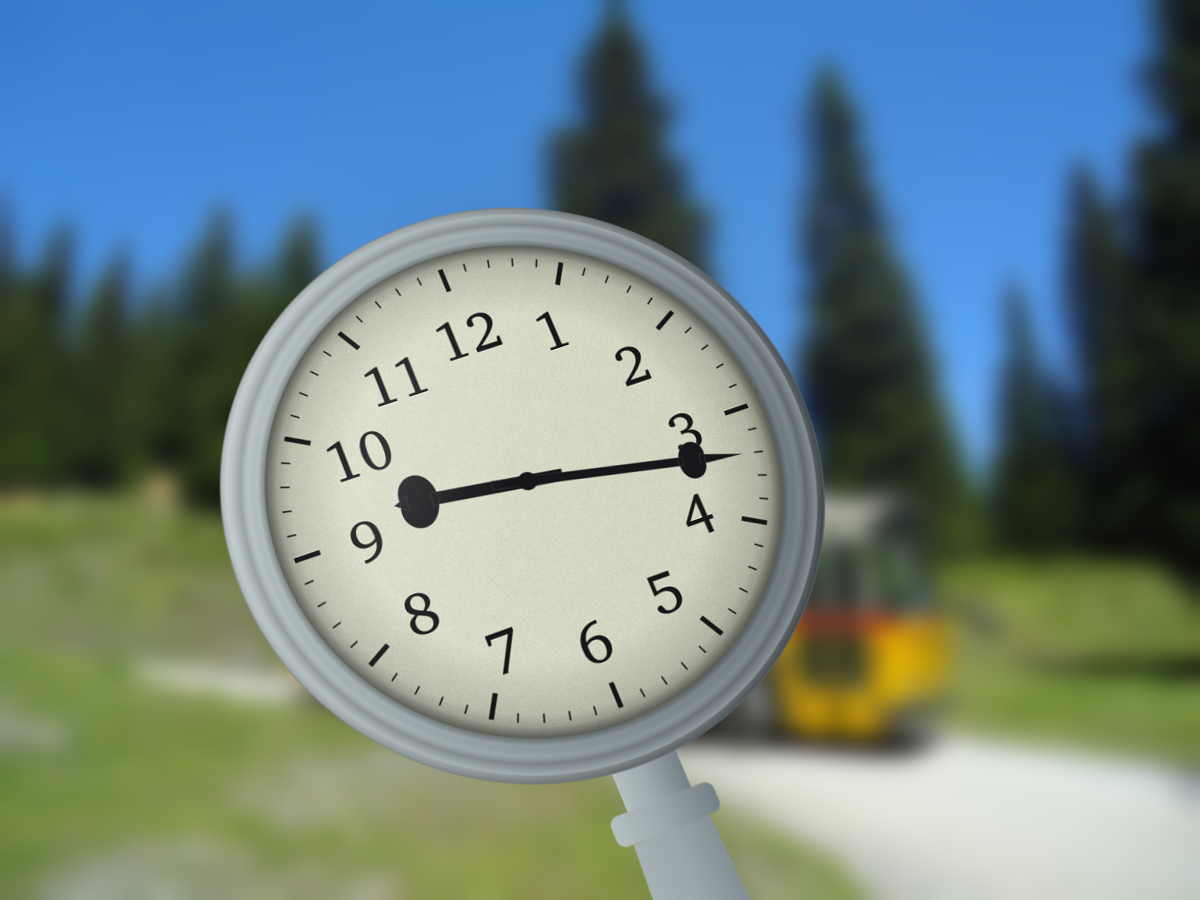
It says 9:17
